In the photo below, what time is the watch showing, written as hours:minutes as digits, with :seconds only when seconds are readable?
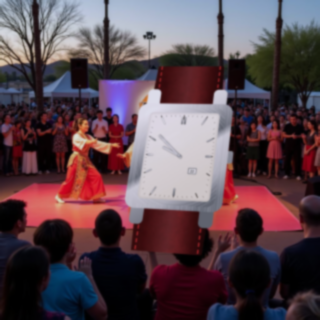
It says 9:52
